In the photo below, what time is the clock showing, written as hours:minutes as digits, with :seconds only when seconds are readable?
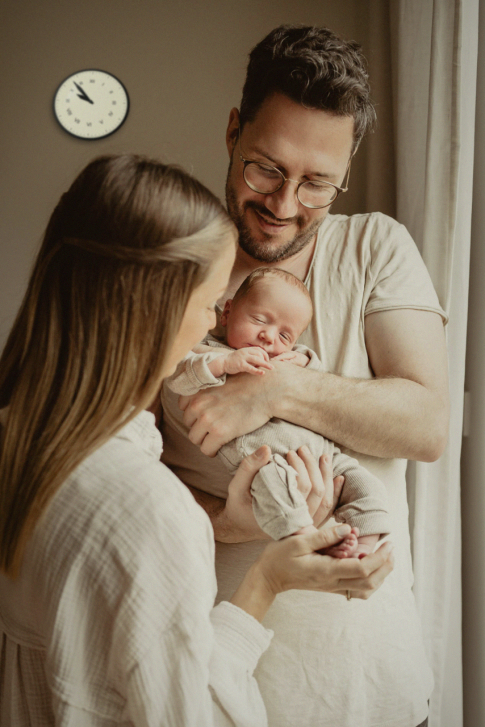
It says 9:53
